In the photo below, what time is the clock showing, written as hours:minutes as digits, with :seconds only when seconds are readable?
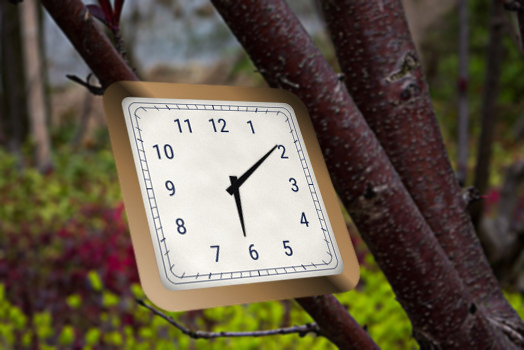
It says 6:09
